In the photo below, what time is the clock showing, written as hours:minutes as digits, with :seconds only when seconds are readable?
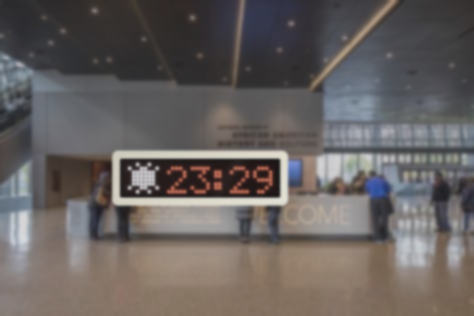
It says 23:29
